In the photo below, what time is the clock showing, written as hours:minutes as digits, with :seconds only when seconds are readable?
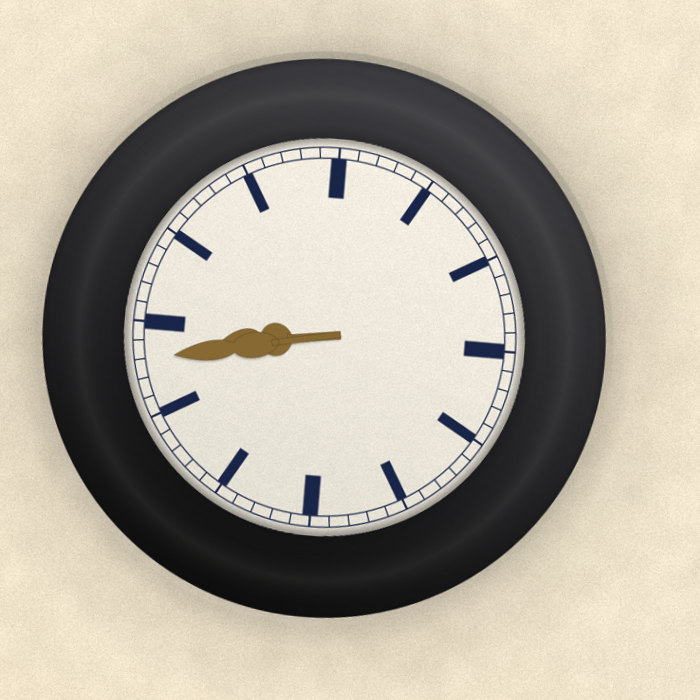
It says 8:43
